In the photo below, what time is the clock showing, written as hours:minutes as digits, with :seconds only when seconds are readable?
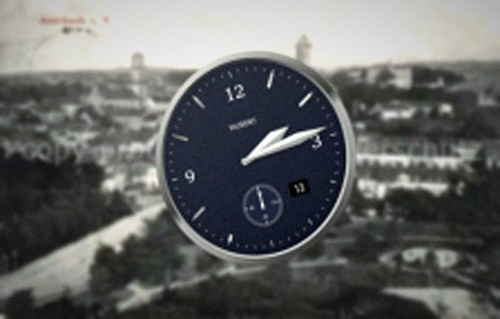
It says 2:14
